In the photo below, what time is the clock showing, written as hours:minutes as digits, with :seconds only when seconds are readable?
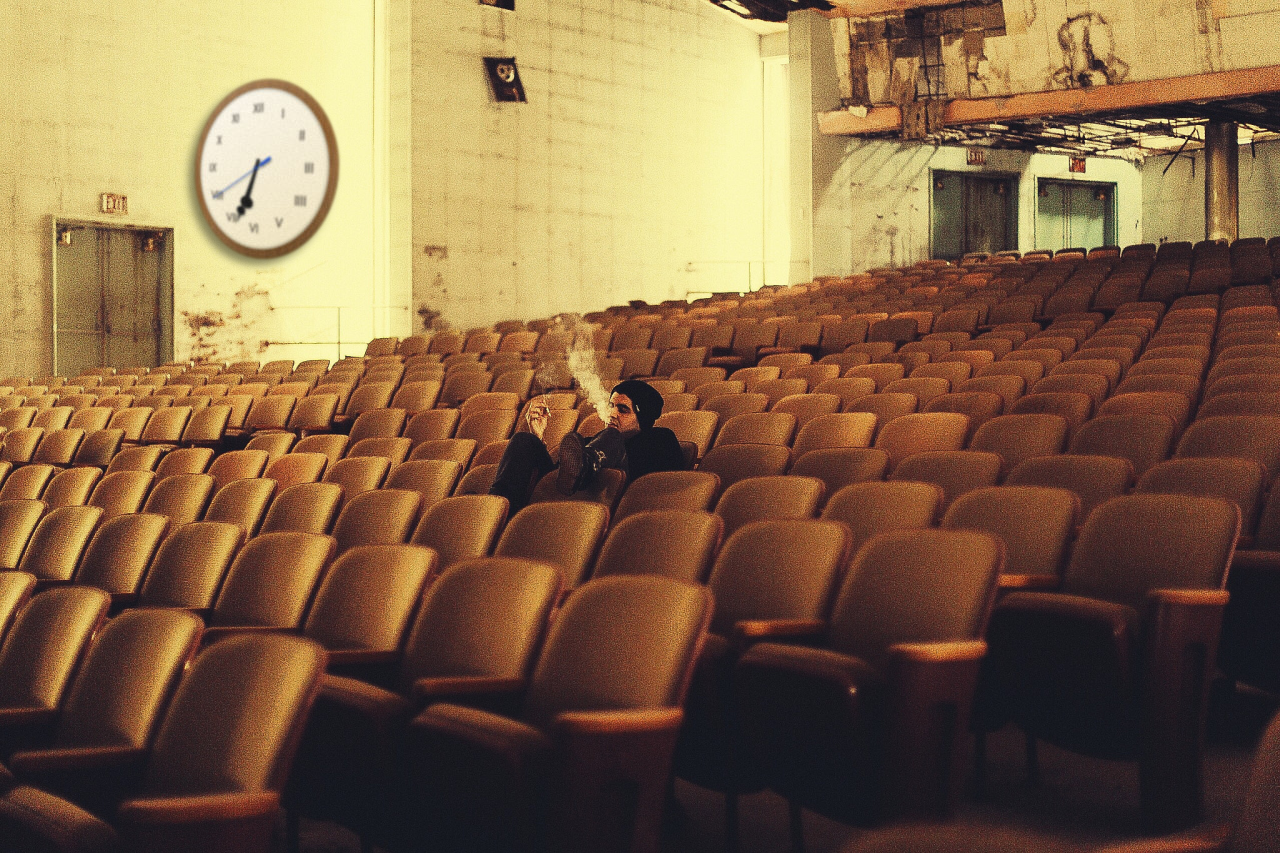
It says 6:33:40
